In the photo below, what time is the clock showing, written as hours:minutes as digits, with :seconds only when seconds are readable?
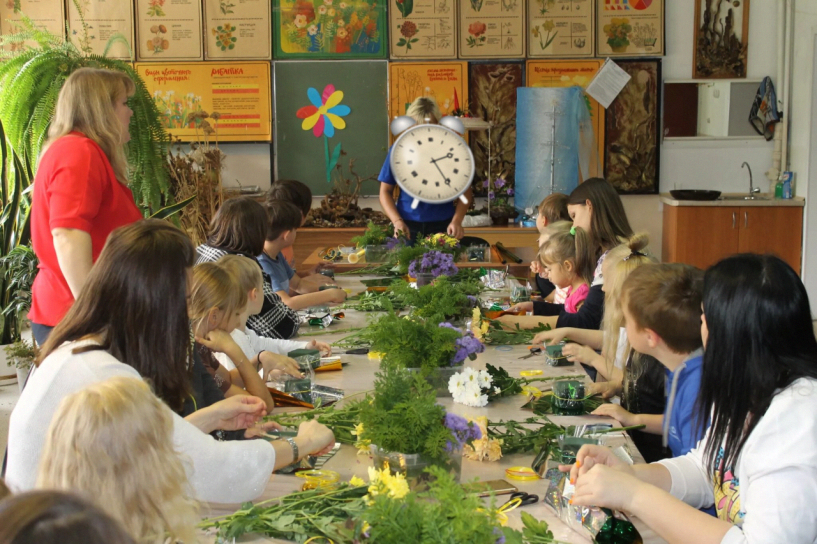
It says 2:26
